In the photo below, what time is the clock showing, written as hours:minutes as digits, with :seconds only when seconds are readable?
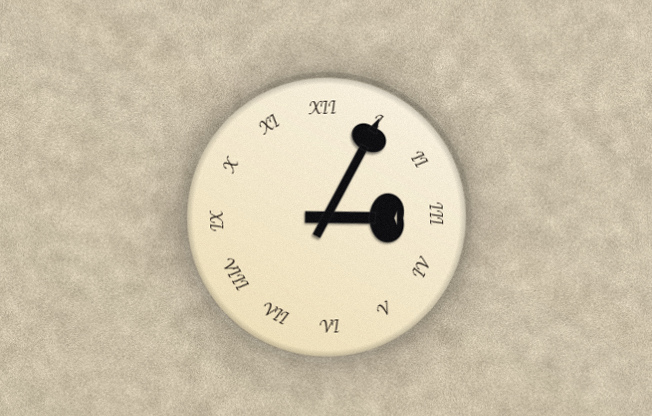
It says 3:05
